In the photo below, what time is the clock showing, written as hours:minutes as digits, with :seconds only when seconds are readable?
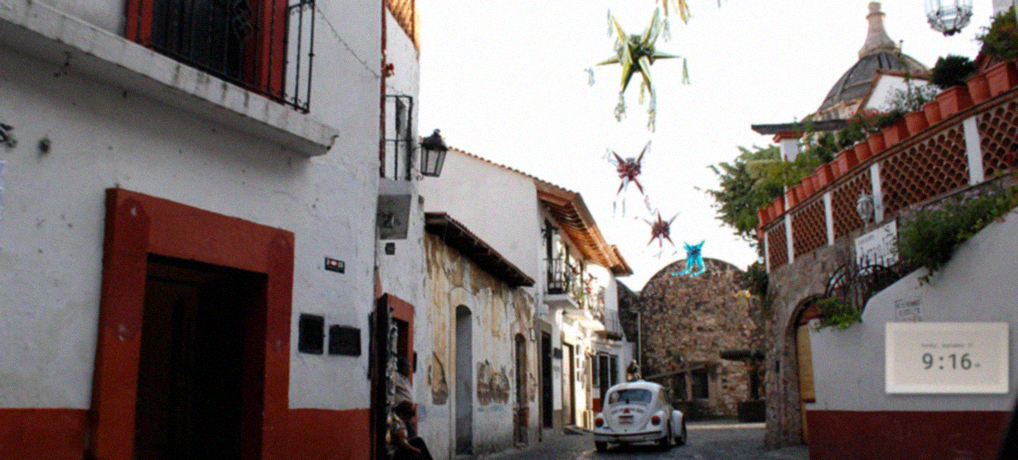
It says 9:16
